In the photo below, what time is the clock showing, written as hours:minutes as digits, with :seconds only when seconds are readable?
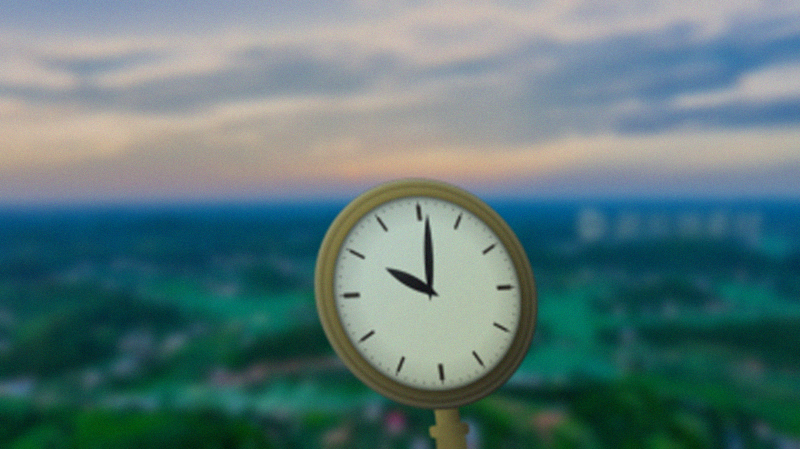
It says 10:01
